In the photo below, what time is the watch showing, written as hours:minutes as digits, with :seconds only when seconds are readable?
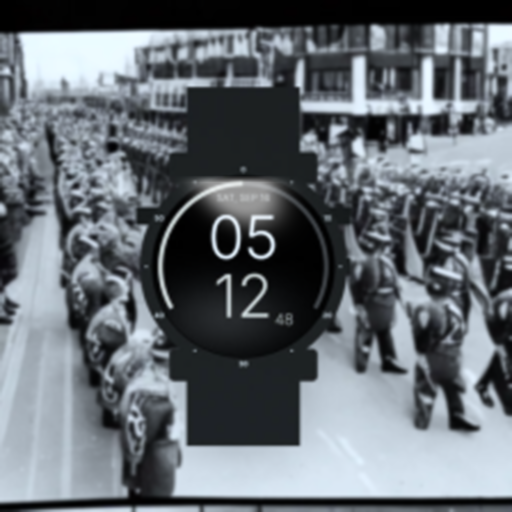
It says 5:12
